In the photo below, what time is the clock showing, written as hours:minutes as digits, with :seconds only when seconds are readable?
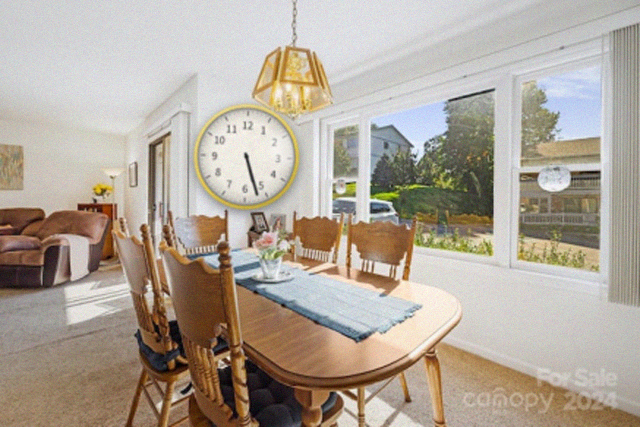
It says 5:27
